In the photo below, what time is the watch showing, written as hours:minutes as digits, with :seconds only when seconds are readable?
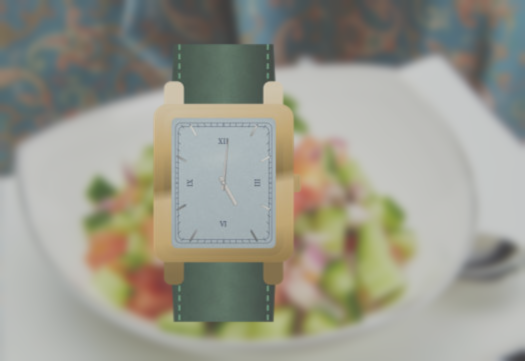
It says 5:01
